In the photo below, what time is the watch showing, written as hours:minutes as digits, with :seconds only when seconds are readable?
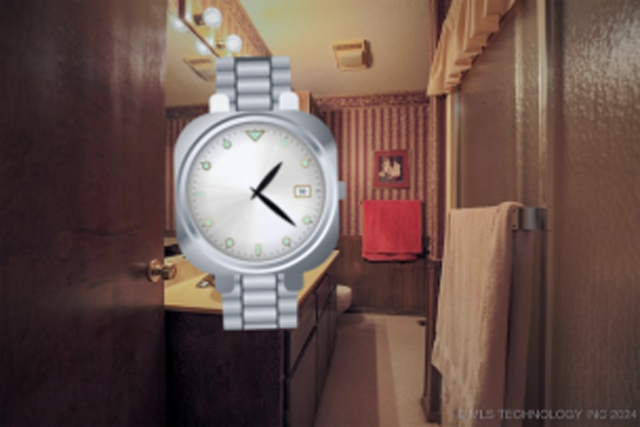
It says 1:22
